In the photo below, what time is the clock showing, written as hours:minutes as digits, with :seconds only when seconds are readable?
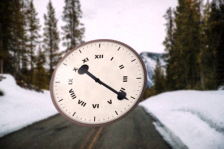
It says 10:21
